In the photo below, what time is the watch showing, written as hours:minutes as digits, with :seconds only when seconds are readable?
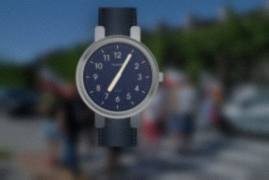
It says 7:05
